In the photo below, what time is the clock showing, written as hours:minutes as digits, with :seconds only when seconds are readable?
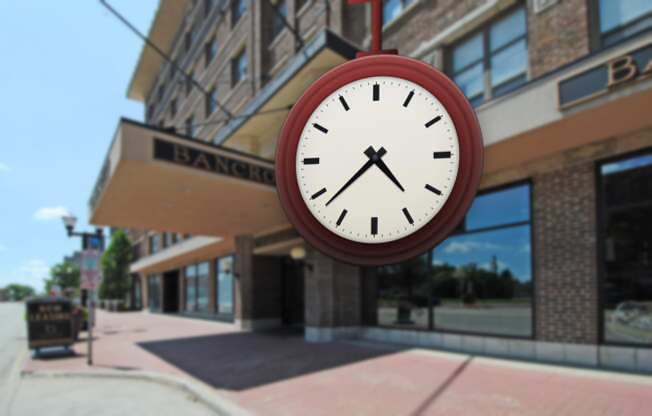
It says 4:38
